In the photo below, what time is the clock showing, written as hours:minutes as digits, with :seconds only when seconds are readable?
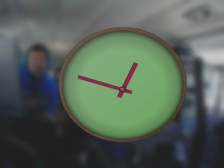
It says 12:48
